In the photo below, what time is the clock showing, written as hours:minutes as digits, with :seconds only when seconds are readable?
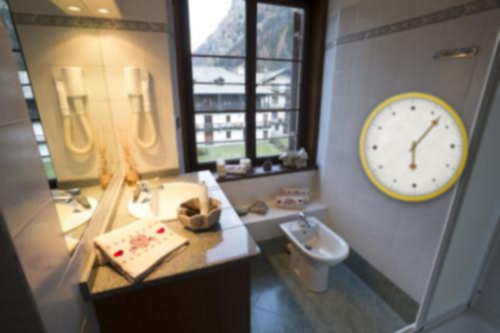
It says 6:07
